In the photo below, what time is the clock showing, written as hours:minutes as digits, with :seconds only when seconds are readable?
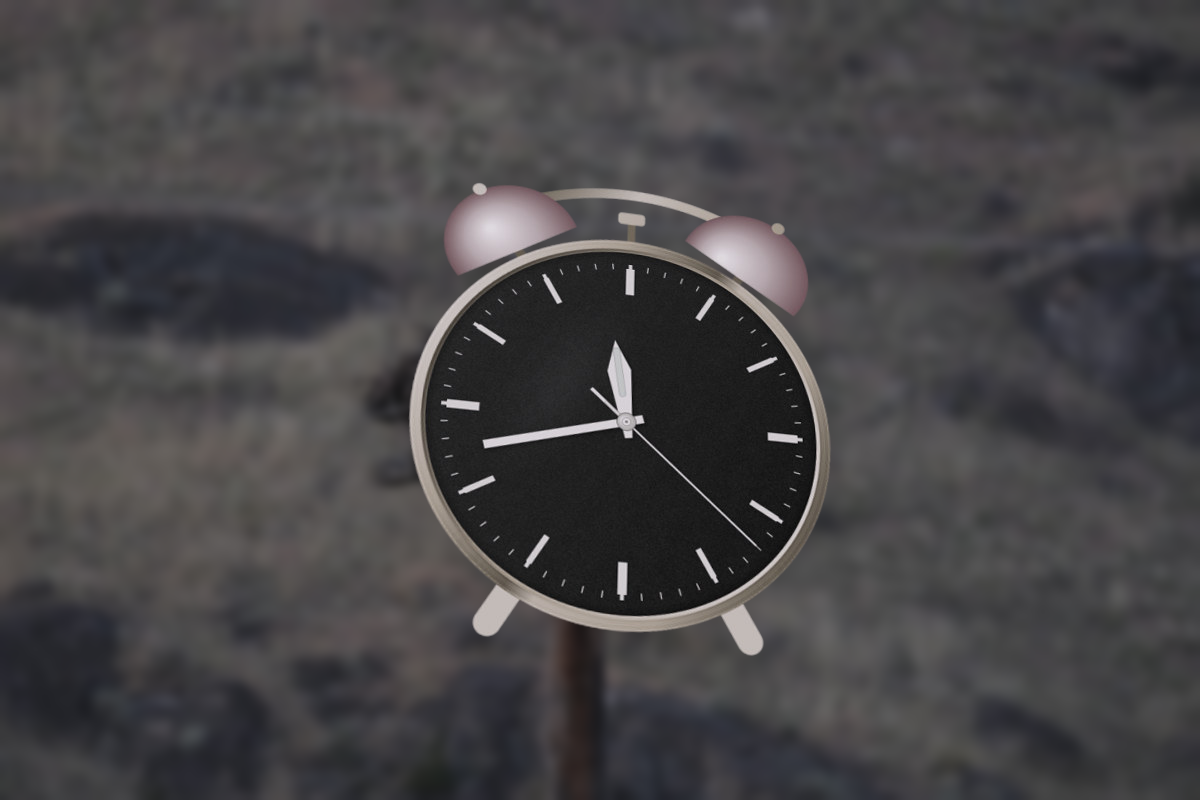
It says 11:42:22
